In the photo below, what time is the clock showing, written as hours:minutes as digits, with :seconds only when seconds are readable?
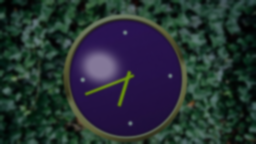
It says 6:42
